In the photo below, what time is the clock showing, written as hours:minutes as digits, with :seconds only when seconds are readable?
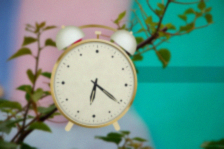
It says 6:21
